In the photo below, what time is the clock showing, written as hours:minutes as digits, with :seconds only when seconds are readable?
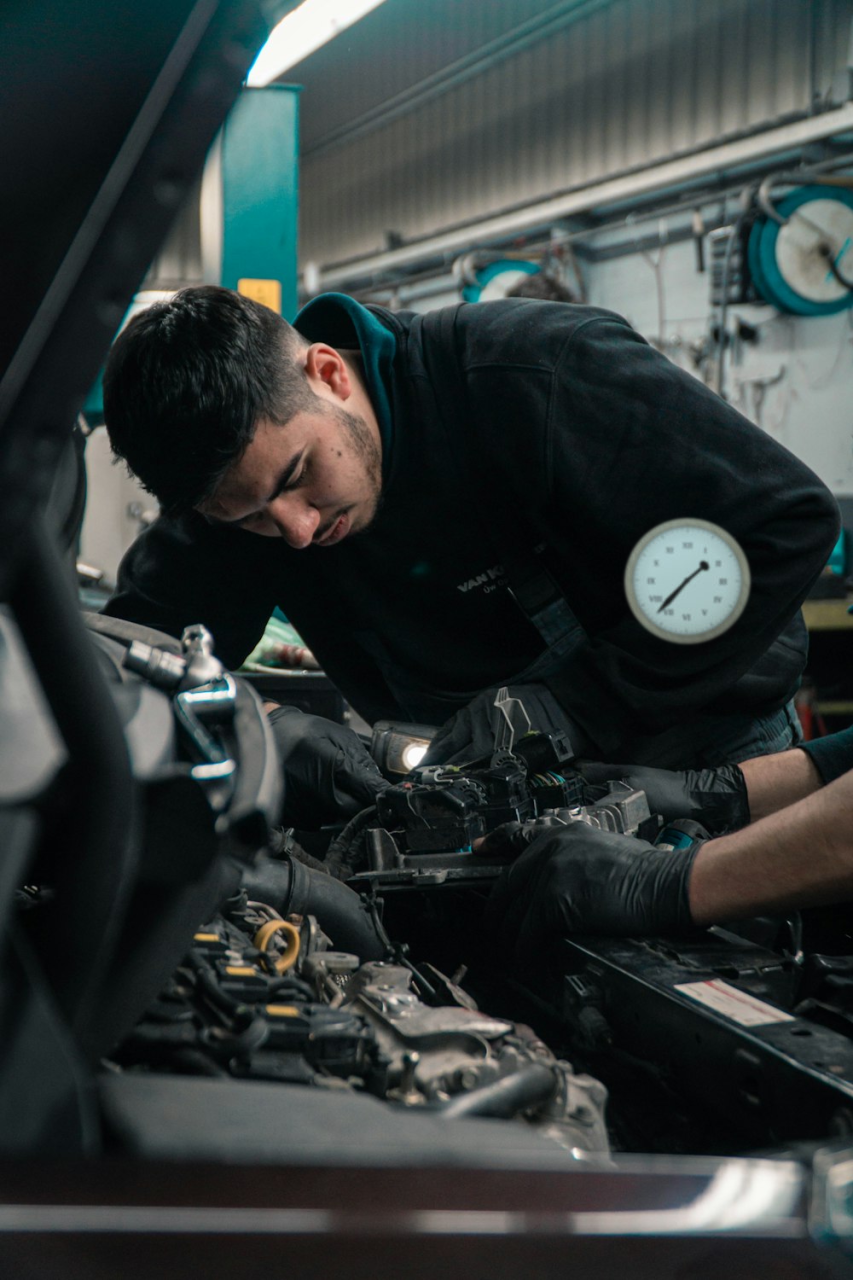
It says 1:37
